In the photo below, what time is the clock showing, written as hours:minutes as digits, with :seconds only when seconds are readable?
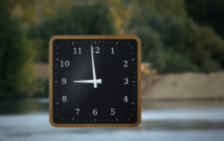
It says 8:59
